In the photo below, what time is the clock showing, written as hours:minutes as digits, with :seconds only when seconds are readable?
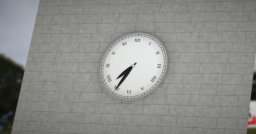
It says 7:35
